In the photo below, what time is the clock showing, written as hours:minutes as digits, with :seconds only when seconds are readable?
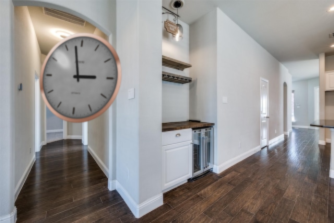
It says 2:58
